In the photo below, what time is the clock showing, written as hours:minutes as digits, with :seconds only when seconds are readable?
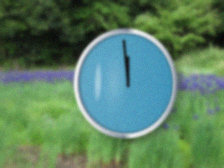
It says 11:59
